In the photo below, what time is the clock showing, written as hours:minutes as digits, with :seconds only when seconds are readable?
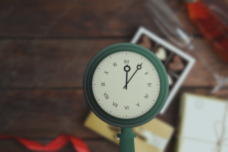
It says 12:06
